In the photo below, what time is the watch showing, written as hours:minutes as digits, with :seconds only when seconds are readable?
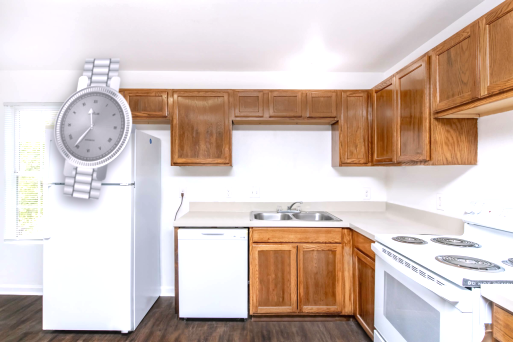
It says 11:36
